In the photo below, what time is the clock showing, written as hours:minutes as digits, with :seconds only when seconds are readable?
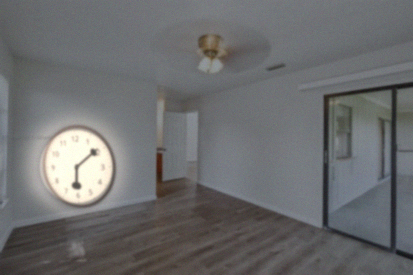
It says 6:09
